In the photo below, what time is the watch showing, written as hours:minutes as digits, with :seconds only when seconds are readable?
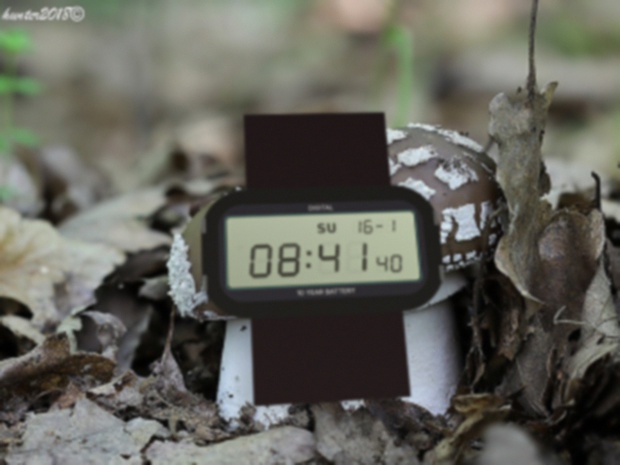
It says 8:41:40
